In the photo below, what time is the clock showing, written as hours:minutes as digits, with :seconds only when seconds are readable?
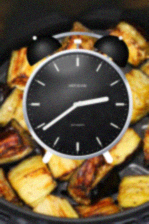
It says 2:39
